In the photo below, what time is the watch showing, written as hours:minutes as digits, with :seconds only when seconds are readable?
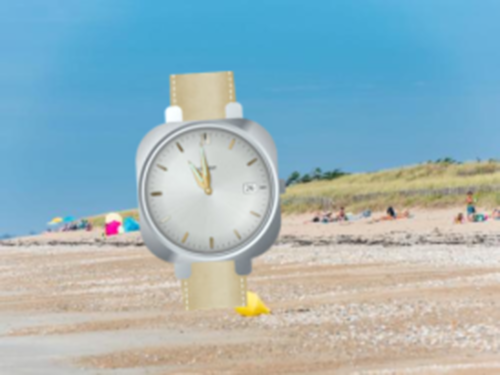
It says 10:59
